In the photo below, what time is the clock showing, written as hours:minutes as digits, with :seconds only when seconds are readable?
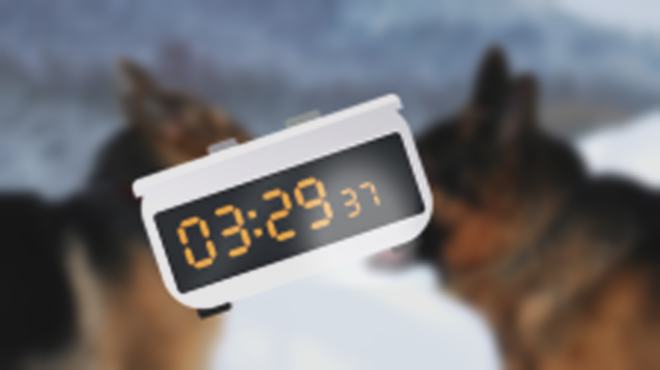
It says 3:29:37
